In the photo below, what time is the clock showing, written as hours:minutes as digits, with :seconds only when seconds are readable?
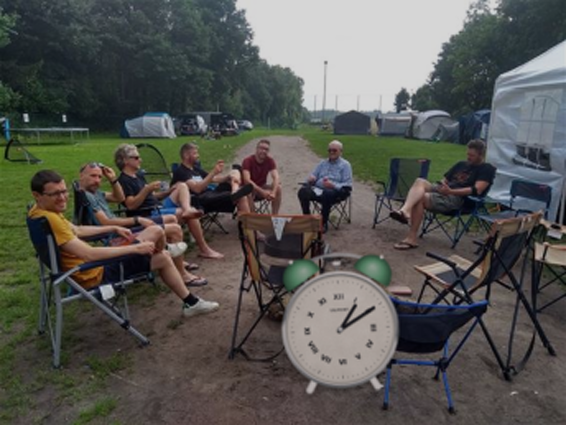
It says 1:10
